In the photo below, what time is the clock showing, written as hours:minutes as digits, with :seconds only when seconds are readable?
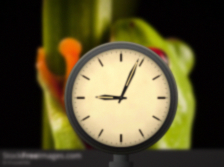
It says 9:04
